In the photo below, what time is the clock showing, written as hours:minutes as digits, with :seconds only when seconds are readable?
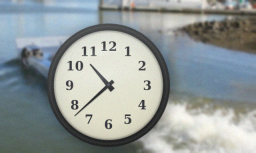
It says 10:38
